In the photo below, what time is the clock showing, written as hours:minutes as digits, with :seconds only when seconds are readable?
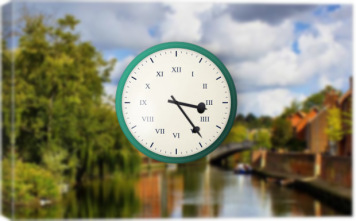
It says 3:24
